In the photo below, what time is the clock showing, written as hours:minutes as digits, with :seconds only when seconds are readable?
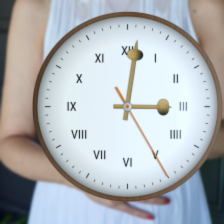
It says 3:01:25
